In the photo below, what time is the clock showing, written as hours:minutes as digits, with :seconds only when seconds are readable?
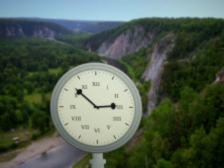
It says 2:52
